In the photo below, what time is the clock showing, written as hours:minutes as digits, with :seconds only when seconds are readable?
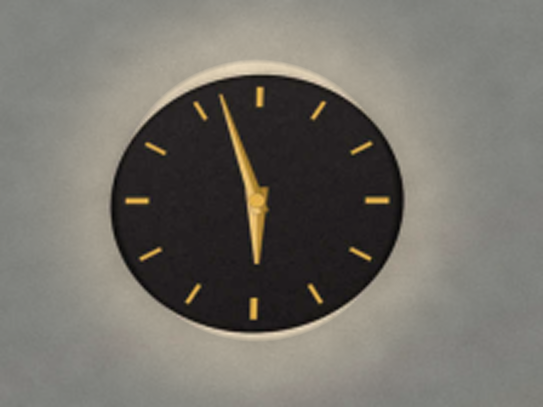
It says 5:57
